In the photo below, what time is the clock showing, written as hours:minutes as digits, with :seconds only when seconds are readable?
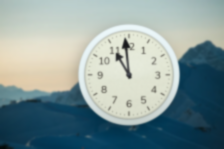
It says 10:59
